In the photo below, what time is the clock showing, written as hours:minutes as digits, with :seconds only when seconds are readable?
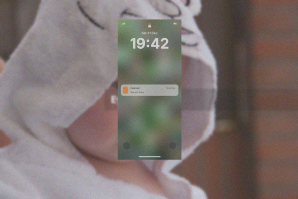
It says 19:42
